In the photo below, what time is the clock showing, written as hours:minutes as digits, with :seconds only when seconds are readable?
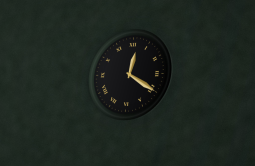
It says 12:20
